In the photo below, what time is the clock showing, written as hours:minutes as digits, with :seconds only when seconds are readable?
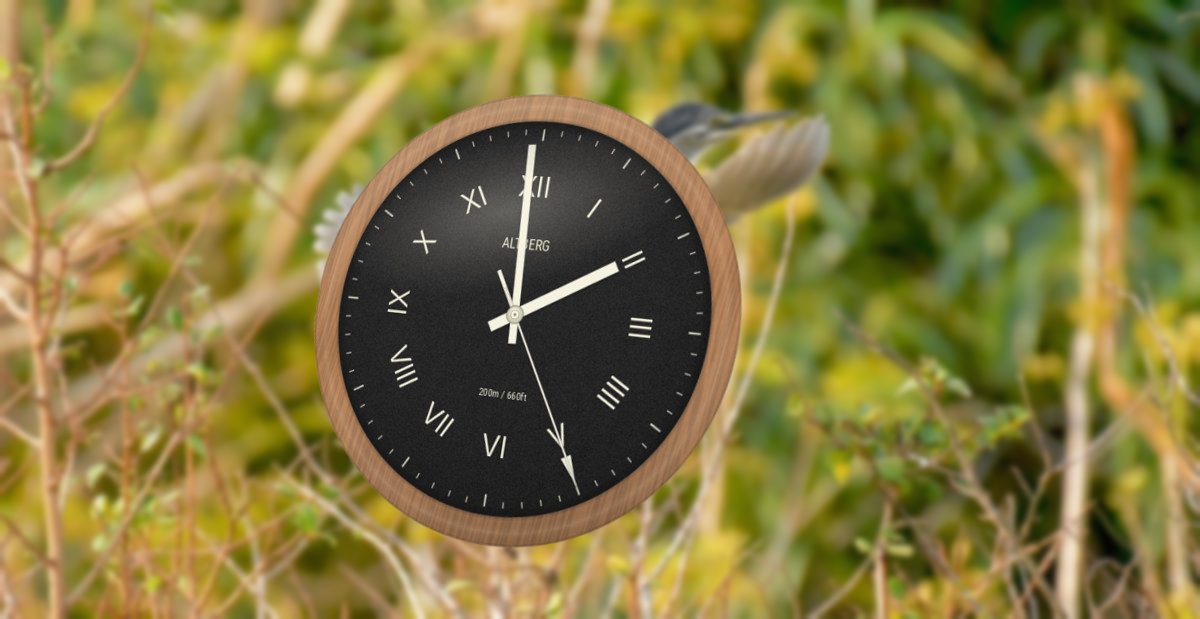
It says 1:59:25
